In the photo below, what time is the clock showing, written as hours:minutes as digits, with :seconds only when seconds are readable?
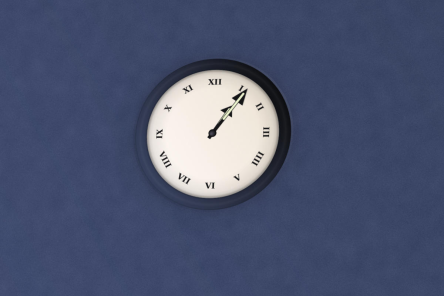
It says 1:06
